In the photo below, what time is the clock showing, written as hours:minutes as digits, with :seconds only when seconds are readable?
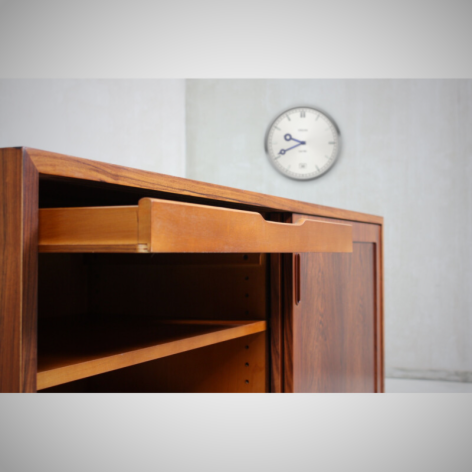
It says 9:41
